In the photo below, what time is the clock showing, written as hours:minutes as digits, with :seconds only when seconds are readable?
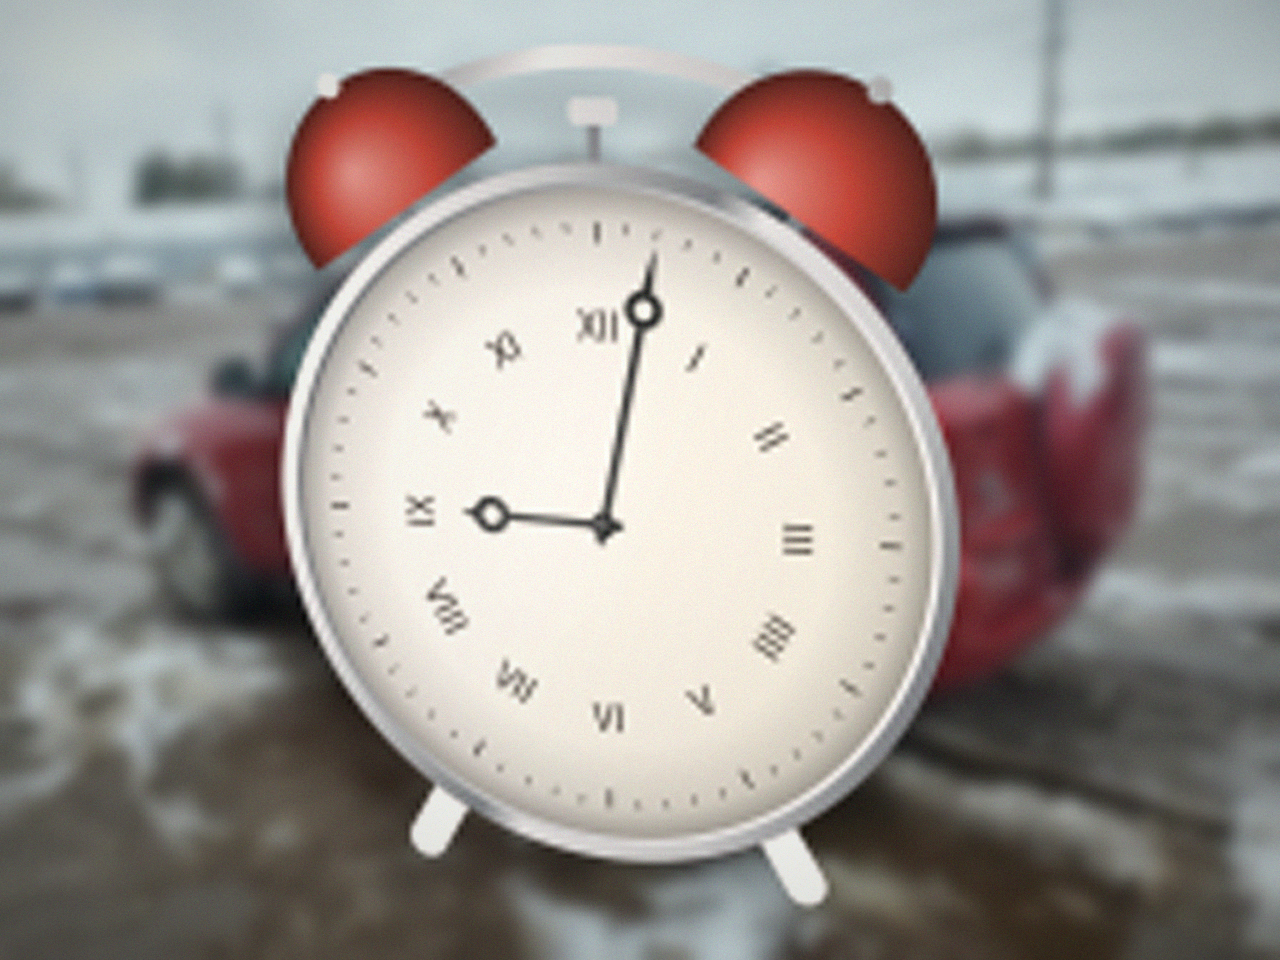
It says 9:02
